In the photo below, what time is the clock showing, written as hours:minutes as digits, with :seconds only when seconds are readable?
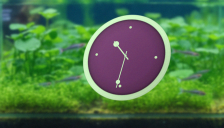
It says 10:31
